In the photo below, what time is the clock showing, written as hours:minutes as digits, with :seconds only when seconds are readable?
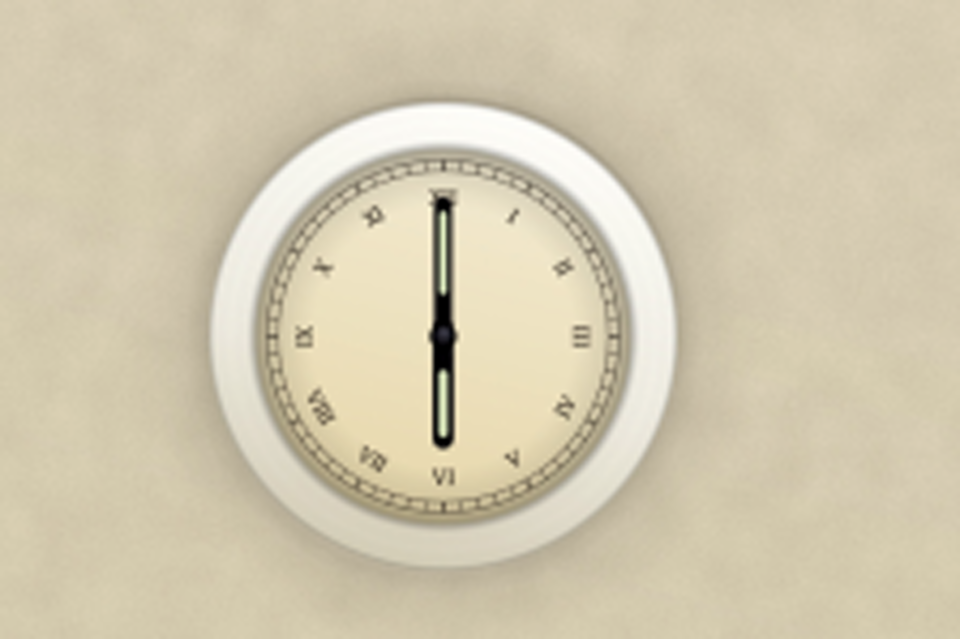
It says 6:00
